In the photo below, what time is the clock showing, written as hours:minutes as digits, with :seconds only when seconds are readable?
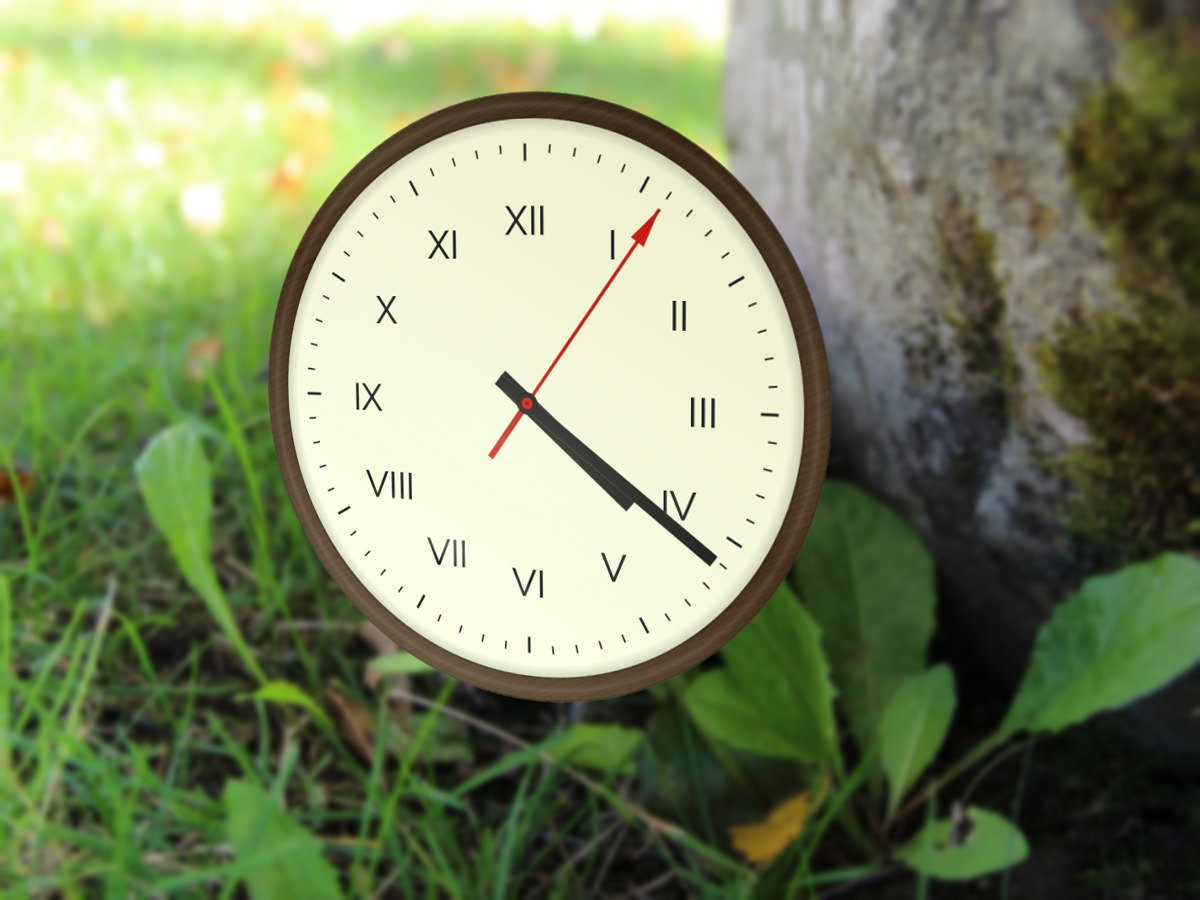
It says 4:21:06
